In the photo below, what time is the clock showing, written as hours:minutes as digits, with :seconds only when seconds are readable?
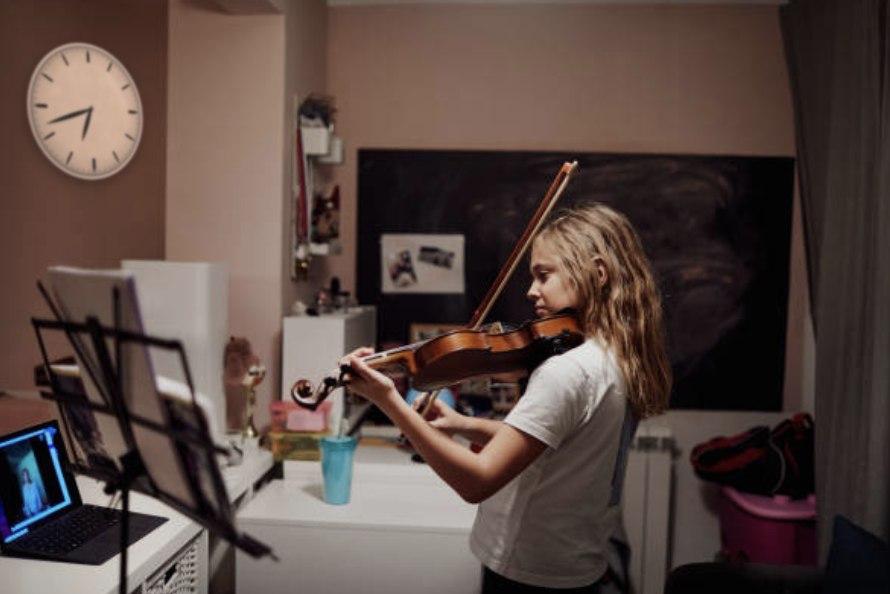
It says 6:42
